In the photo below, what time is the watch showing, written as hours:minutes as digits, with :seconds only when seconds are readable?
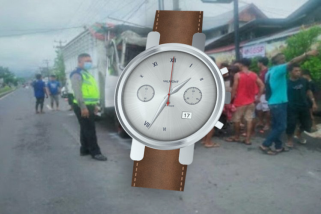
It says 1:34
